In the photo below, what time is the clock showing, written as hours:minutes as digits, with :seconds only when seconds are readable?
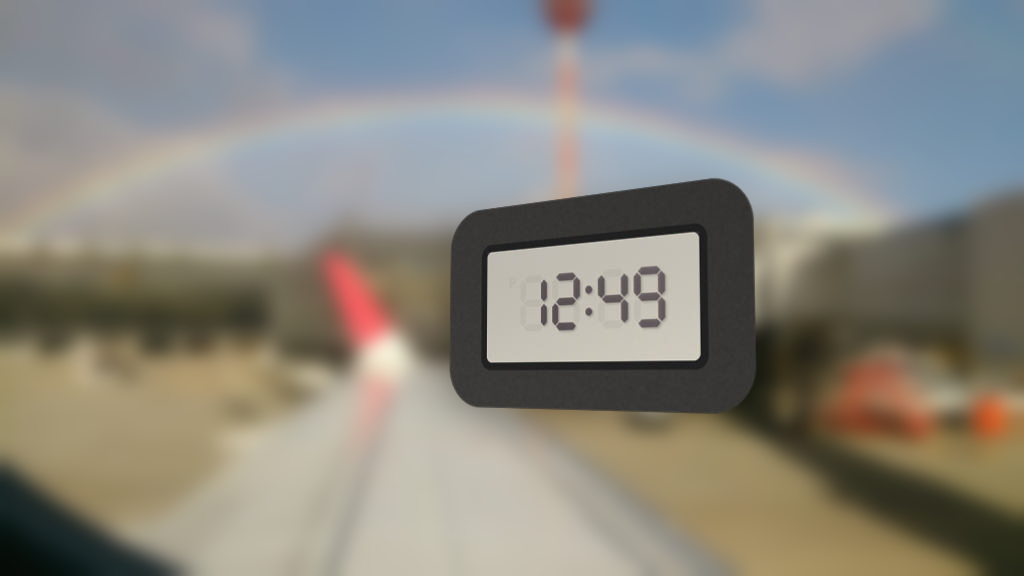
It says 12:49
